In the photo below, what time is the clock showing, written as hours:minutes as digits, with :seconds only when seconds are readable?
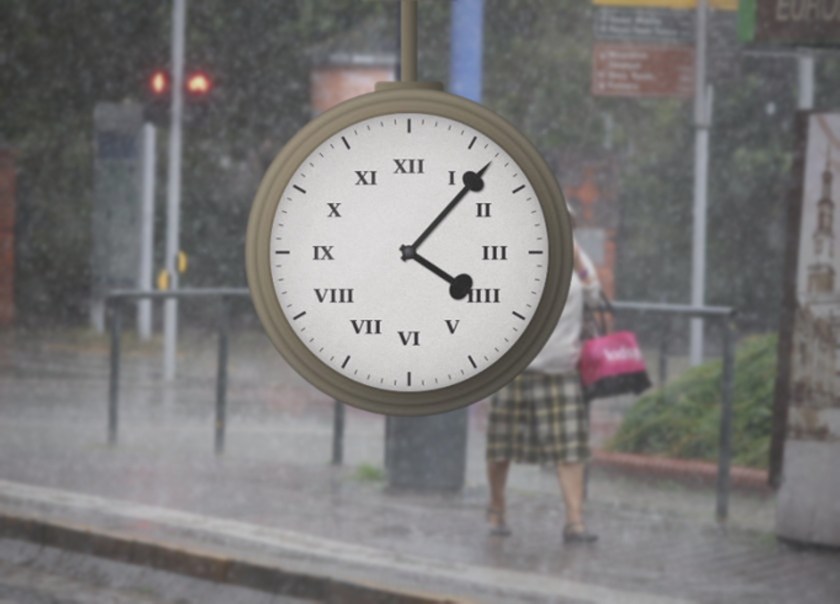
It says 4:07
